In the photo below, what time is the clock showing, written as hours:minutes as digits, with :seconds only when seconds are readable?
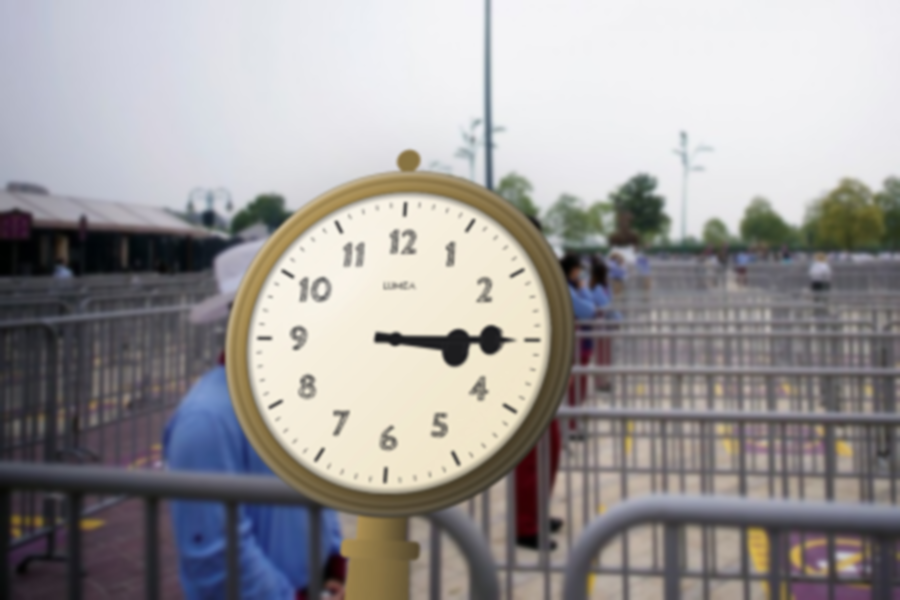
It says 3:15
